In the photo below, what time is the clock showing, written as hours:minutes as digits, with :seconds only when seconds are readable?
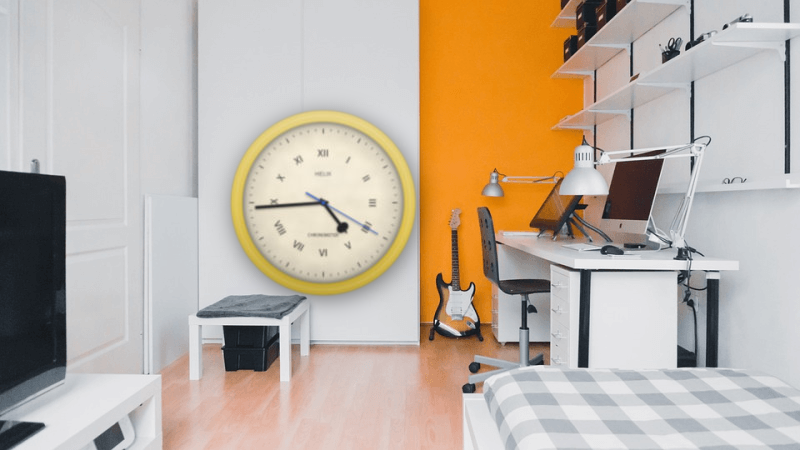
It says 4:44:20
